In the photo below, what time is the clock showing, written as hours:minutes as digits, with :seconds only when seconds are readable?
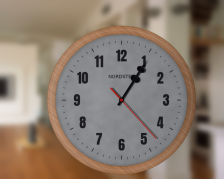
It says 1:05:23
